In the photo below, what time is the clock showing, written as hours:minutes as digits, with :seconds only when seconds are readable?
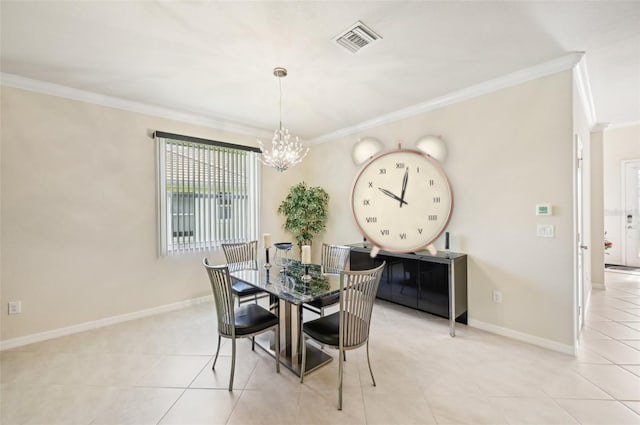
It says 10:02
